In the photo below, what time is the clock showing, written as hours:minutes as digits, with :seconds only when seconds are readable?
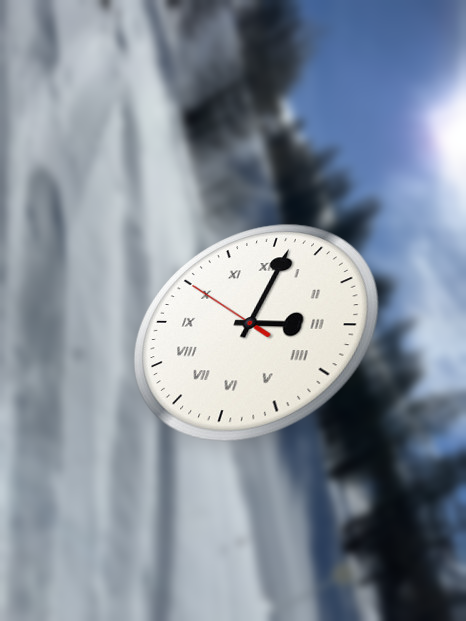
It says 3:01:50
